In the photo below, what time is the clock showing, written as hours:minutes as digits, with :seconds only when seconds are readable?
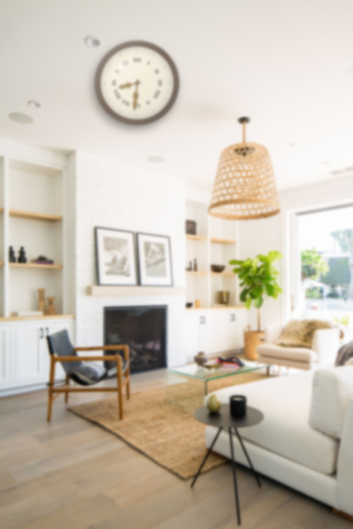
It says 8:31
